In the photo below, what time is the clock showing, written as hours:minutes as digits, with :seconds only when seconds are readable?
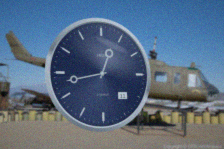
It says 12:43
